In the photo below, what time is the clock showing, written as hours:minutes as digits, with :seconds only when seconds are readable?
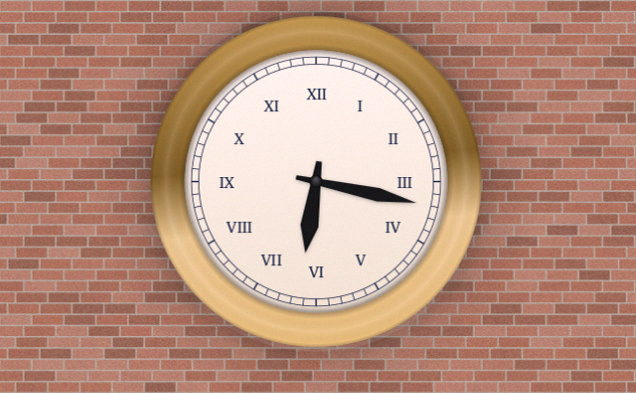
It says 6:17
